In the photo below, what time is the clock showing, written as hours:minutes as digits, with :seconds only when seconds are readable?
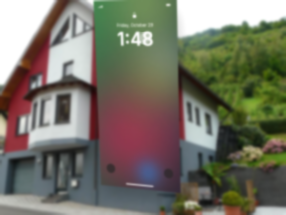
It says 1:48
